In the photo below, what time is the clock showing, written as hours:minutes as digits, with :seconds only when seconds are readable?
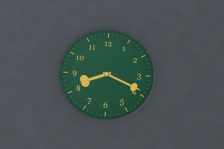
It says 8:19
